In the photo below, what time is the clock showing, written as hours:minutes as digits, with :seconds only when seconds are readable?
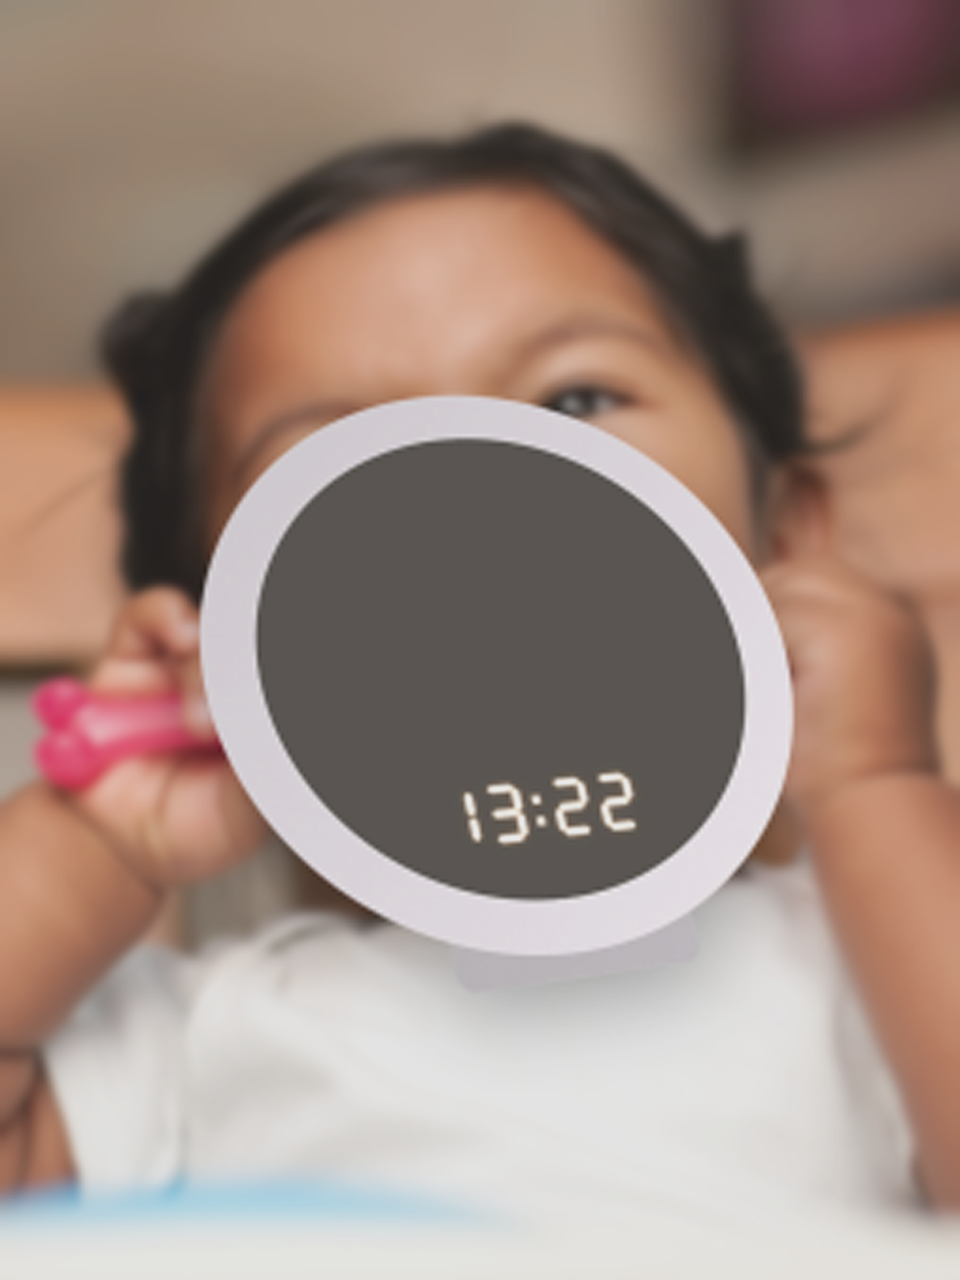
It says 13:22
